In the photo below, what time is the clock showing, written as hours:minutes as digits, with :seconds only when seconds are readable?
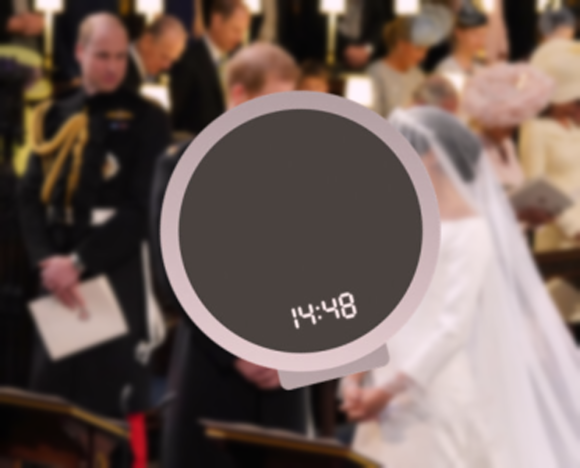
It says 14:48
